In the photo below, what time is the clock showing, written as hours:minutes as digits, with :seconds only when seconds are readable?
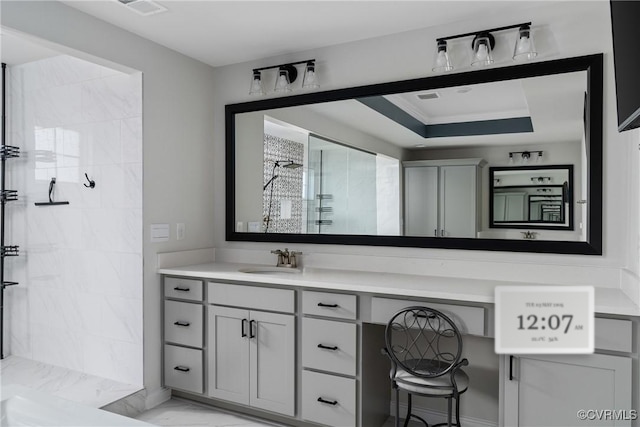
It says 12:07
